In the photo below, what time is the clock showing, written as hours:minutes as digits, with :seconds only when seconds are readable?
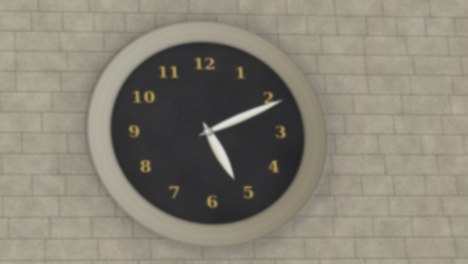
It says 5:11
